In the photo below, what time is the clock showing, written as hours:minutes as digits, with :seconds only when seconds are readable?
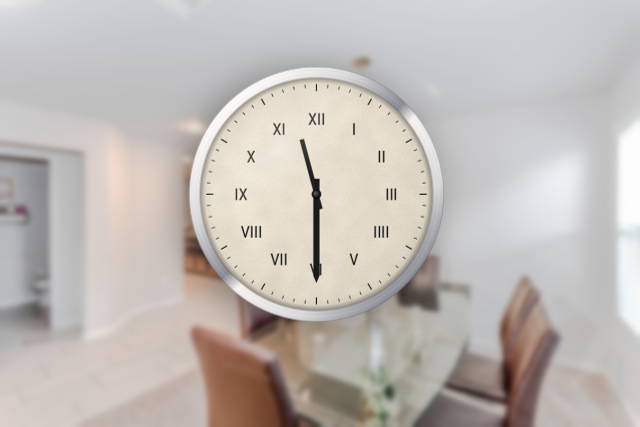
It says 11:30
